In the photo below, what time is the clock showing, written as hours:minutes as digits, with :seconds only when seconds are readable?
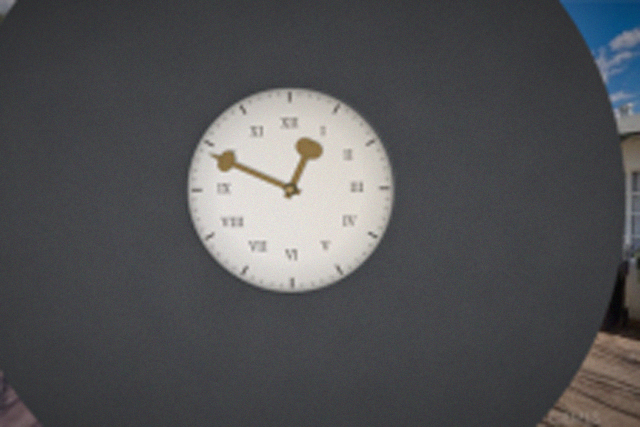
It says 12:49
